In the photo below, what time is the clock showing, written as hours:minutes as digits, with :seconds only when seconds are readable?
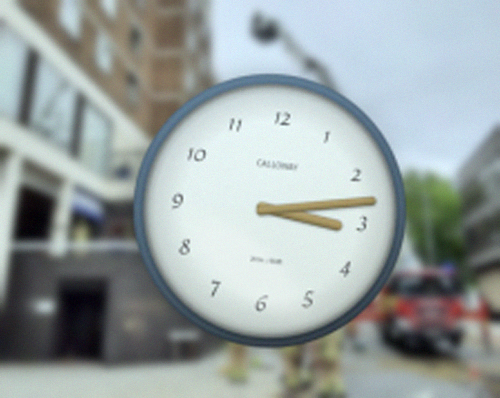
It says 3:13
